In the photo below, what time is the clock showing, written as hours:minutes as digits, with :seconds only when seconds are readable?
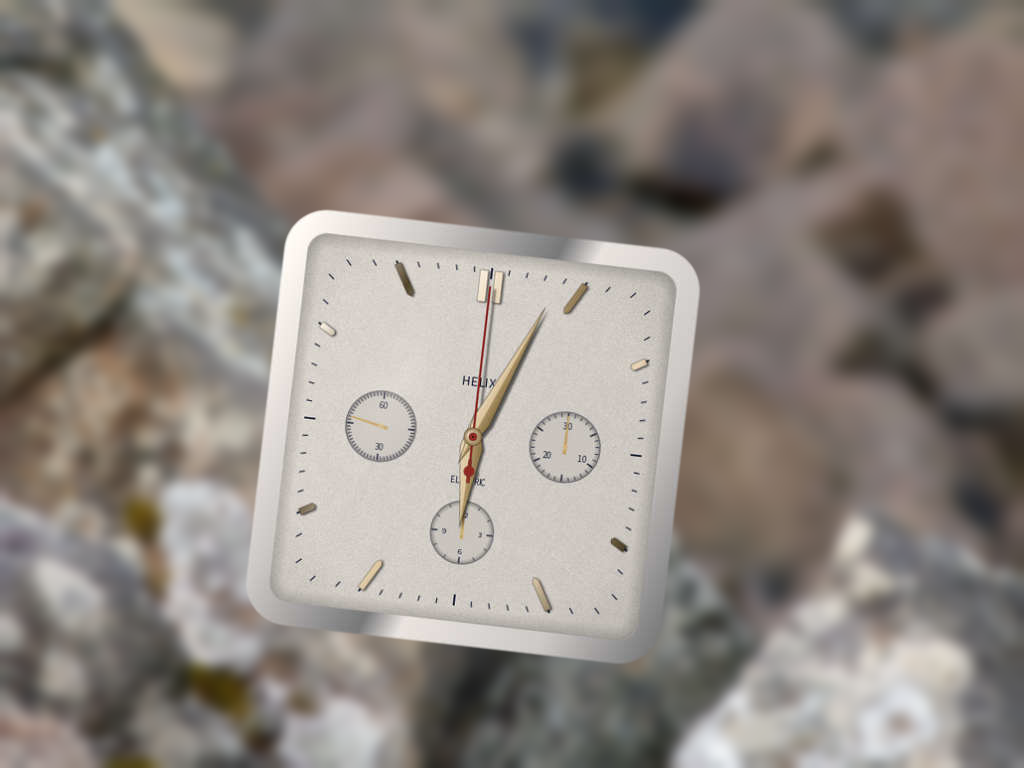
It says 6:03:47
